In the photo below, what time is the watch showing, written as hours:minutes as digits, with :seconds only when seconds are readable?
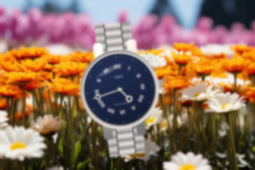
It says 4:43
